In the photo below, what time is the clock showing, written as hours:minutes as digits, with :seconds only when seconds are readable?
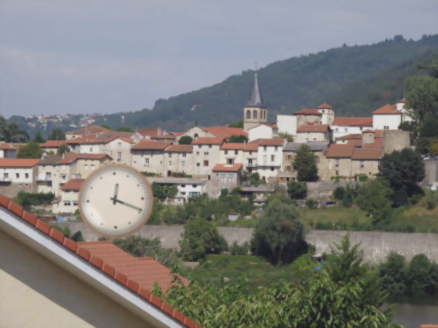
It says 12:19
